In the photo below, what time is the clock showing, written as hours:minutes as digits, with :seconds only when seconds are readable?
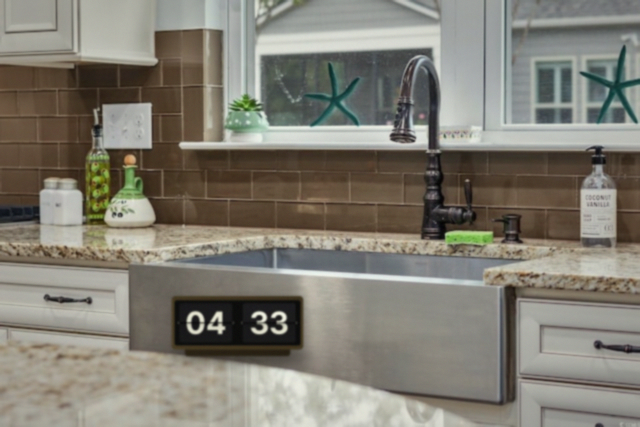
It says 4:33
